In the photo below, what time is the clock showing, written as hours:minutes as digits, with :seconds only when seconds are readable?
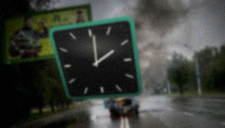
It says 2:01
